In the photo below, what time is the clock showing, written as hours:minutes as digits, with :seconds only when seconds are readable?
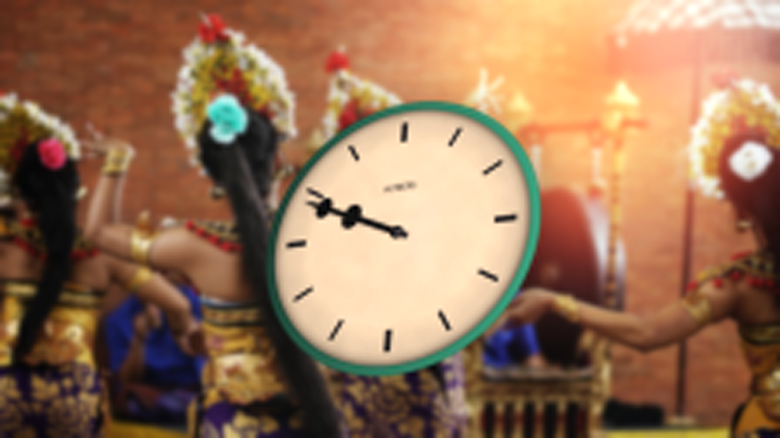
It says 9:49
